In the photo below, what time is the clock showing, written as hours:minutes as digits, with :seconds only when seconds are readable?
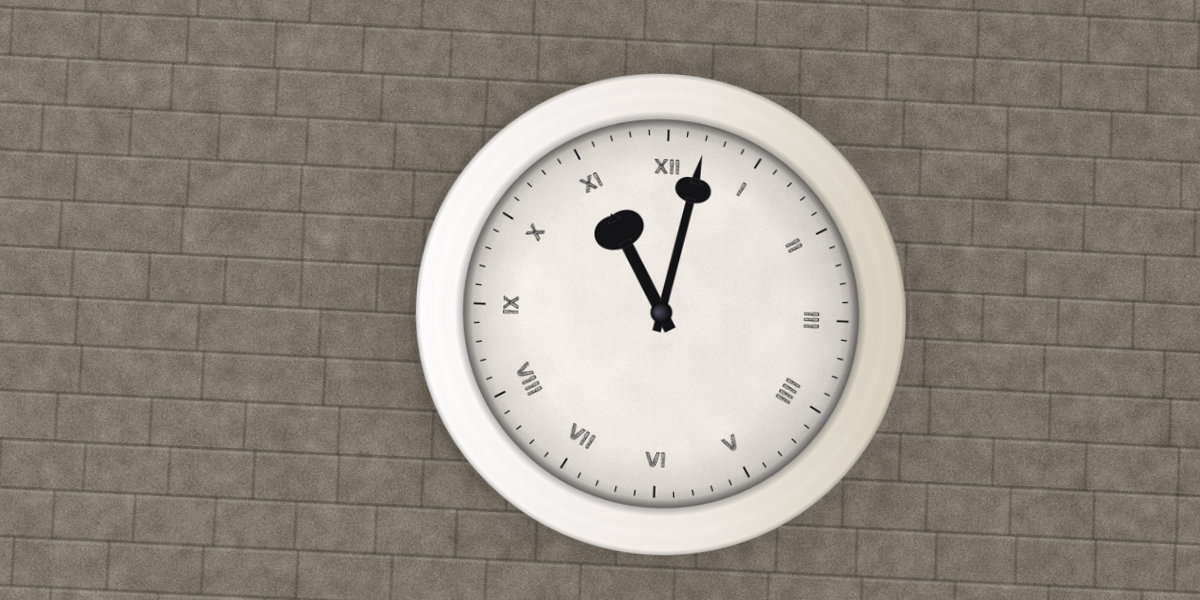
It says 11:02
